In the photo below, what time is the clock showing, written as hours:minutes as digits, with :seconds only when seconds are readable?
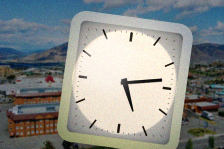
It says 5:13
